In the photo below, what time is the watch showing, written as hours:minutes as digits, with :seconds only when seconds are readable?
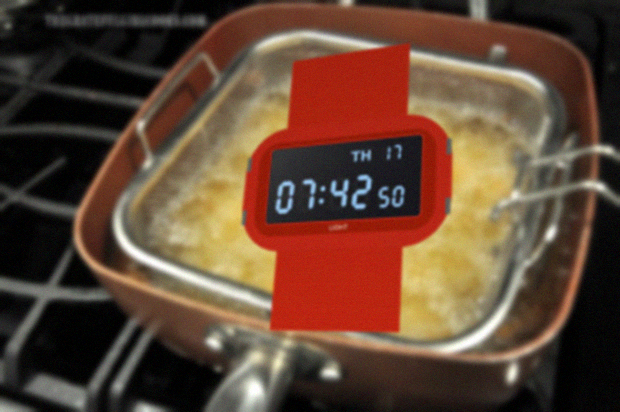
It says 7:42:50
